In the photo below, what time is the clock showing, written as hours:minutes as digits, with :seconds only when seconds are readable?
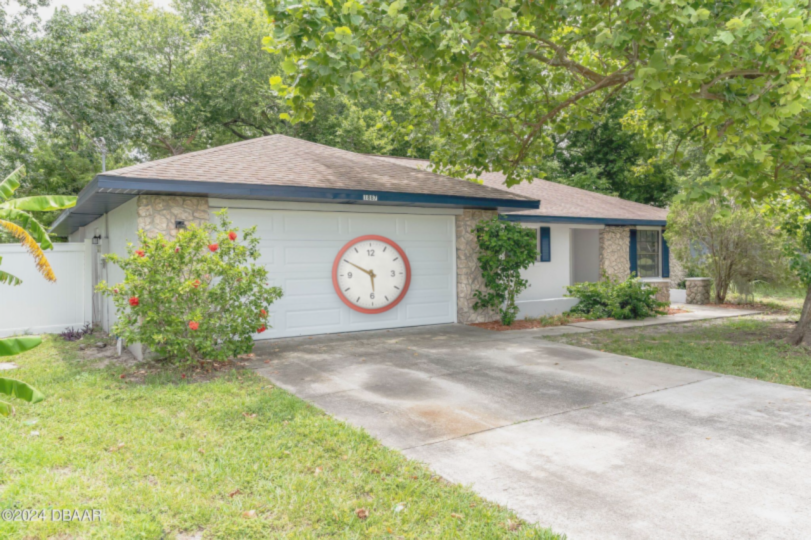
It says 5:50
